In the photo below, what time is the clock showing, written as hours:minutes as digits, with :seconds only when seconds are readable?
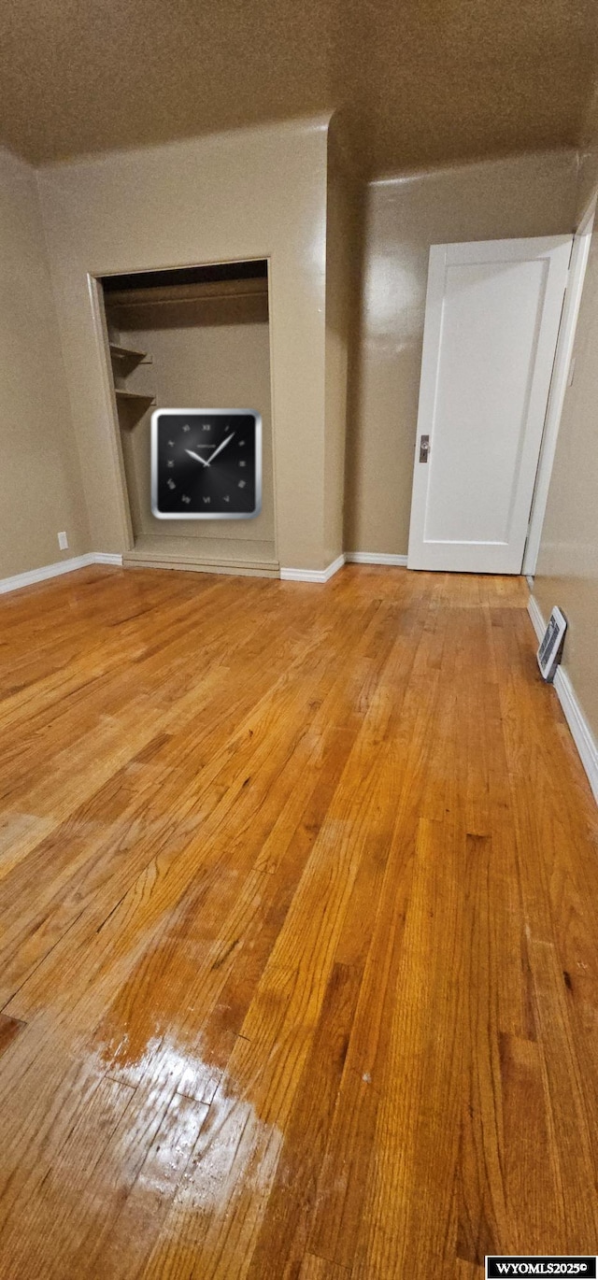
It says 10:07
